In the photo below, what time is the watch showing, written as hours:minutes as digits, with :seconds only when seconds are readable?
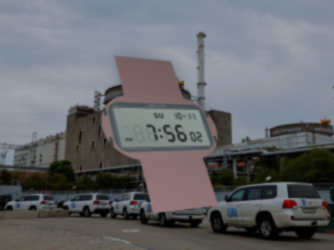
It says 7:56:02
